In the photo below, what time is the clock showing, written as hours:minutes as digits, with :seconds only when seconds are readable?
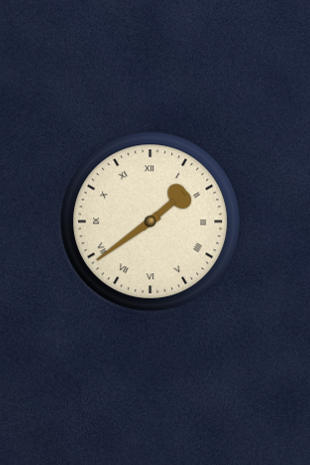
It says 1:39
